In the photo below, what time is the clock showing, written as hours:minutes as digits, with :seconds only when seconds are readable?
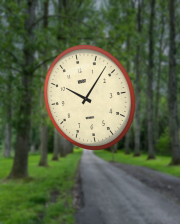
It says 10:08
